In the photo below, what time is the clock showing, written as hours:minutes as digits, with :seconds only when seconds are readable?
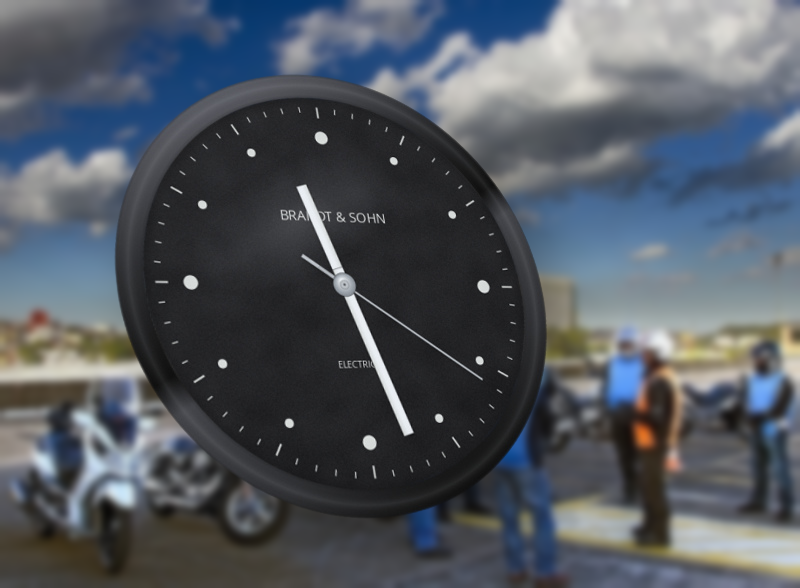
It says 11:27:21
